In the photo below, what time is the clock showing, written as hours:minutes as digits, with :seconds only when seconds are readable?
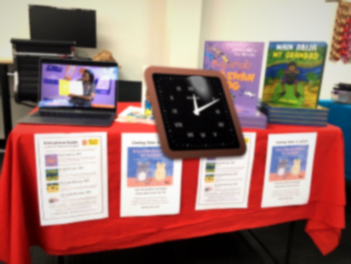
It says 12:11
